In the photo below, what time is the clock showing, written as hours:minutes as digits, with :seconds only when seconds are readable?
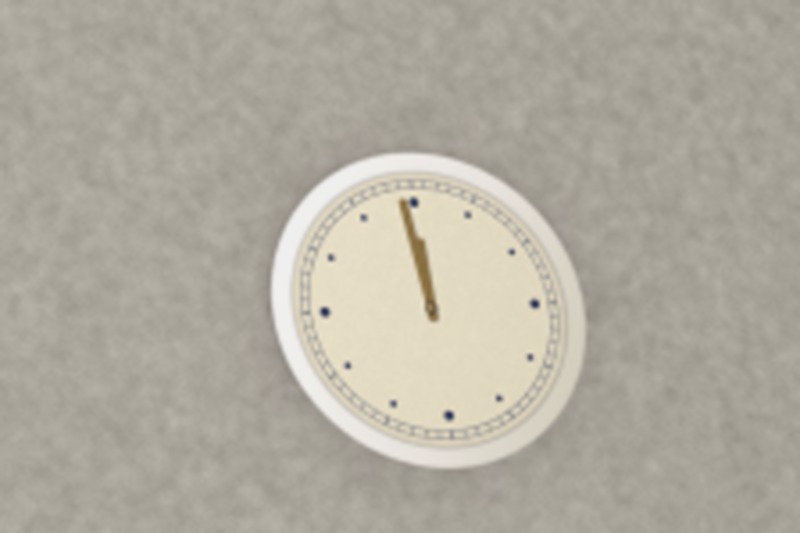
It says 11:59
